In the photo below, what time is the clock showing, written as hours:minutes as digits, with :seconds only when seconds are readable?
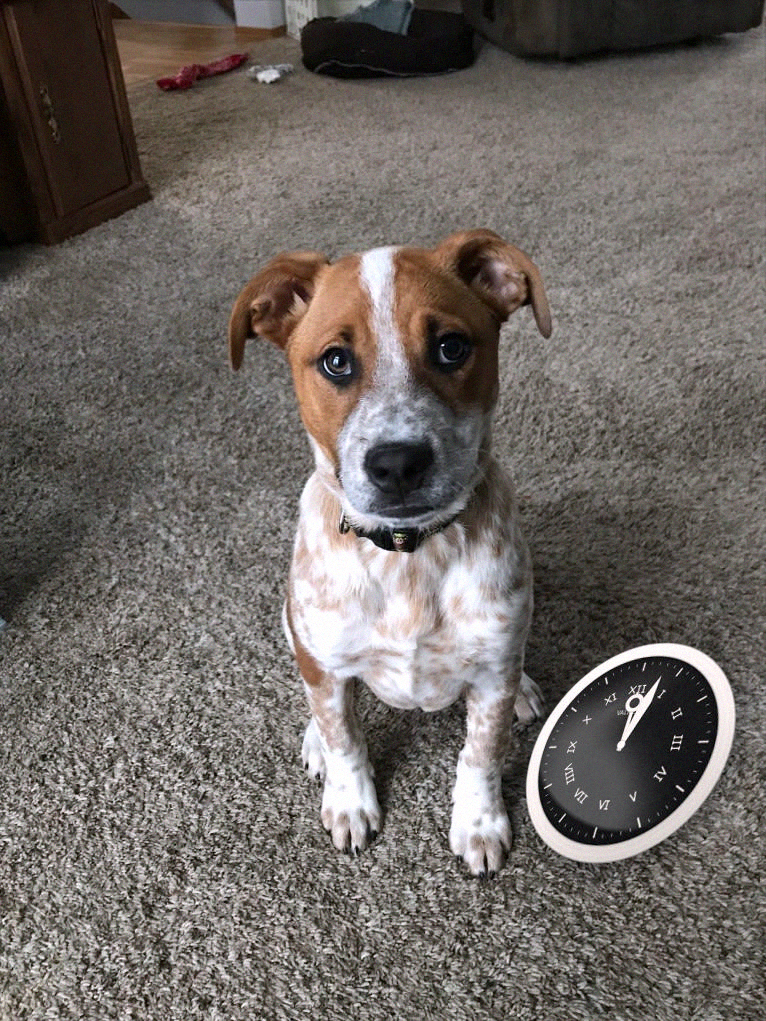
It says 12:03
